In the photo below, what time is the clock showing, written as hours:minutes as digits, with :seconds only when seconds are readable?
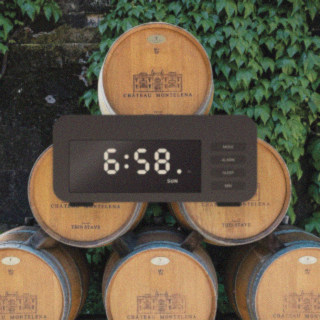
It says 6:58
